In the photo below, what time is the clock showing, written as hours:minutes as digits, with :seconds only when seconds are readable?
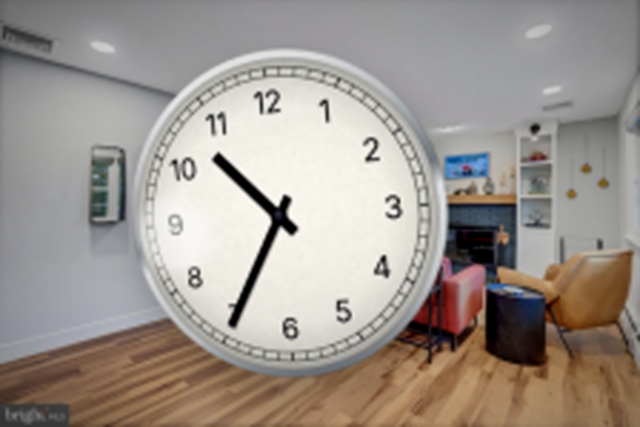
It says 10:35
